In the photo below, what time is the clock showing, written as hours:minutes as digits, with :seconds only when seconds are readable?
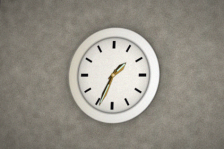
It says 1:34
